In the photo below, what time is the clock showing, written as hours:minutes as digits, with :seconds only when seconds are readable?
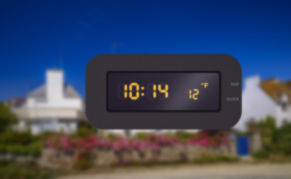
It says 10:14
